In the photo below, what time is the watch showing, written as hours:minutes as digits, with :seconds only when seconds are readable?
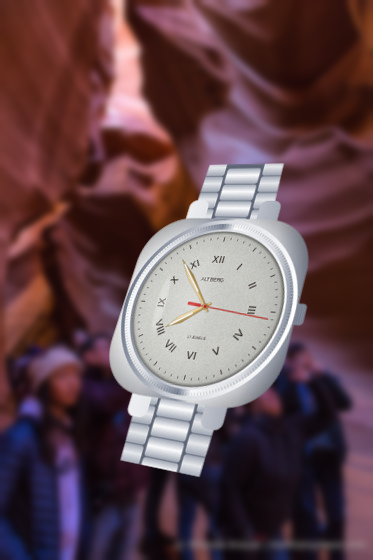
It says 7:53:16
